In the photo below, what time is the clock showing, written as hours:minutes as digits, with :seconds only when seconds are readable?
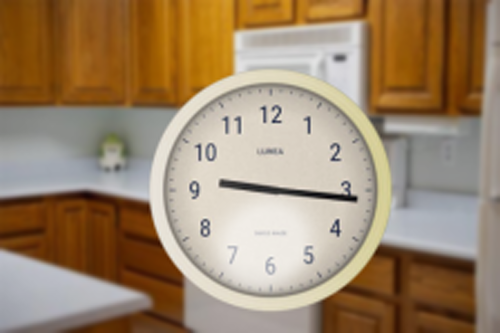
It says 9:16
